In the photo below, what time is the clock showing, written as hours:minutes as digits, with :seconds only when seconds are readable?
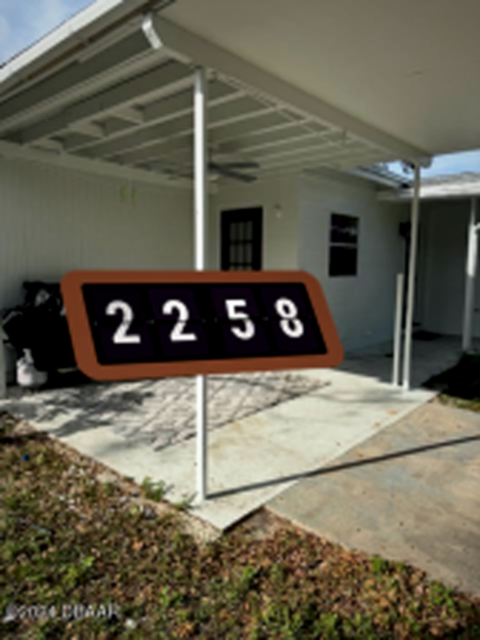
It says 22:58
